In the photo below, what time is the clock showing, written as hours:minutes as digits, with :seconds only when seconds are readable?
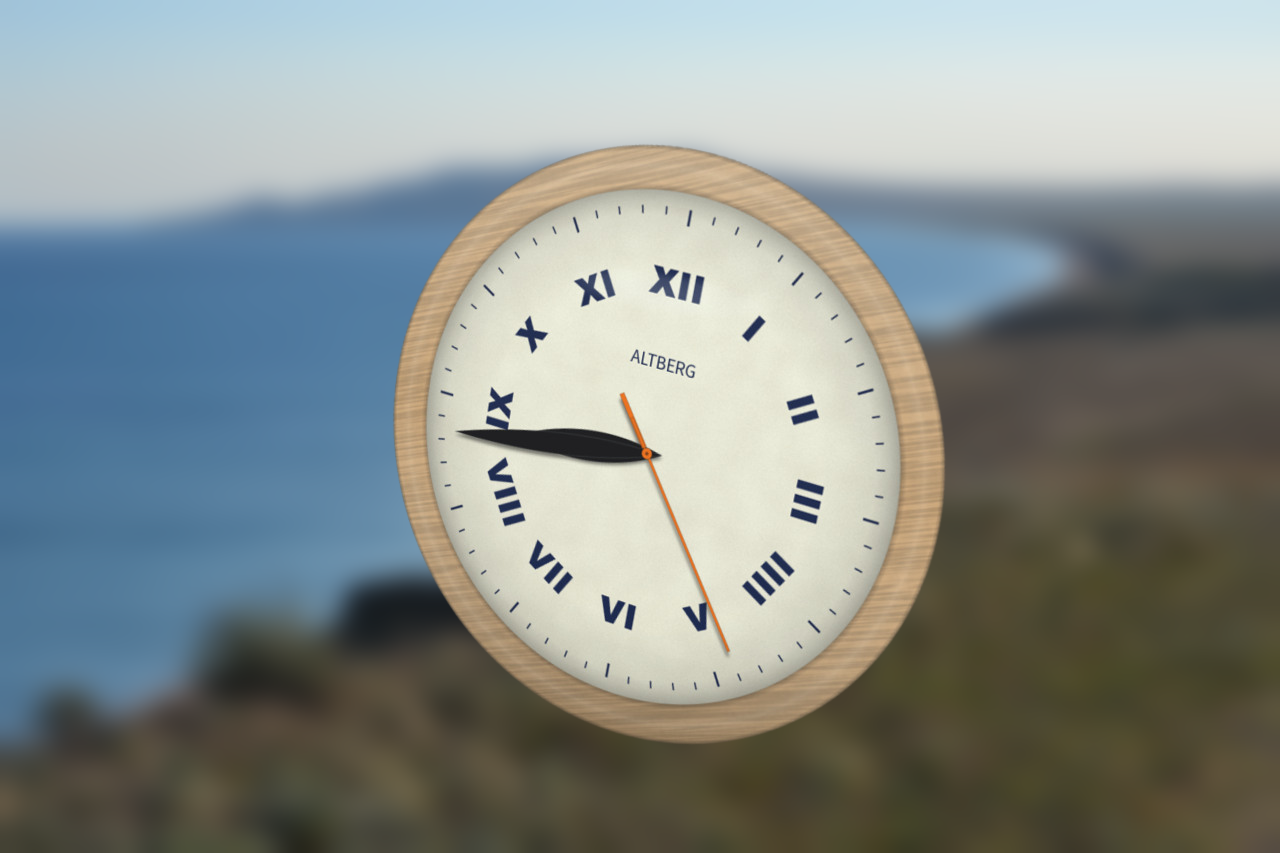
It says 8:43:24
